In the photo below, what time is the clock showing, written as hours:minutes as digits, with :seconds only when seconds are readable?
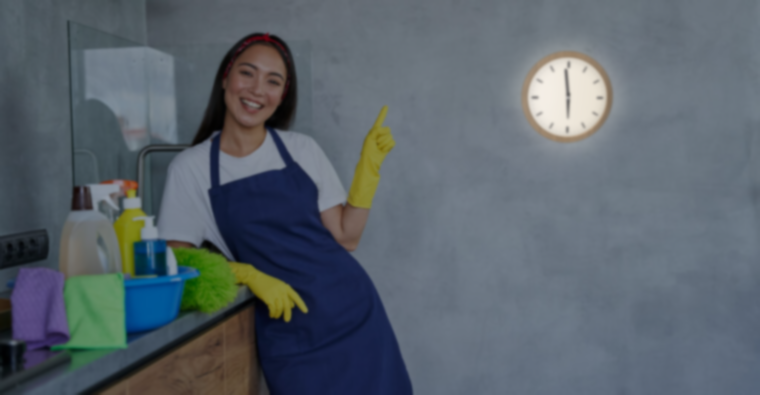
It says 5:59
